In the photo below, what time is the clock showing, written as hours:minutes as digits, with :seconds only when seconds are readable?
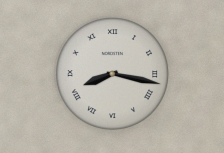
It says 8:17
